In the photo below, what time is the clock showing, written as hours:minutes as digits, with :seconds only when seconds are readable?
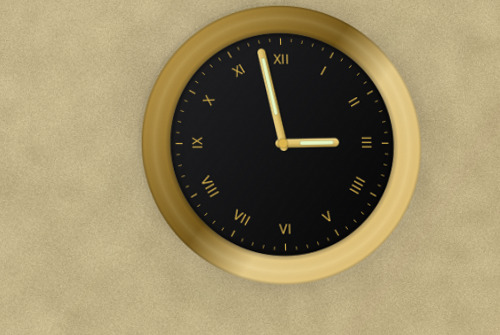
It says 2:58
